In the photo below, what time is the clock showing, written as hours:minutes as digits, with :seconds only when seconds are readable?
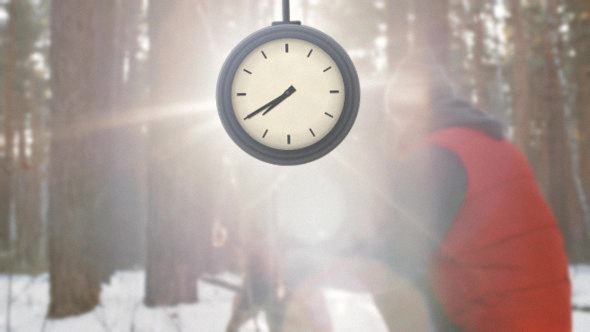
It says 7:40
